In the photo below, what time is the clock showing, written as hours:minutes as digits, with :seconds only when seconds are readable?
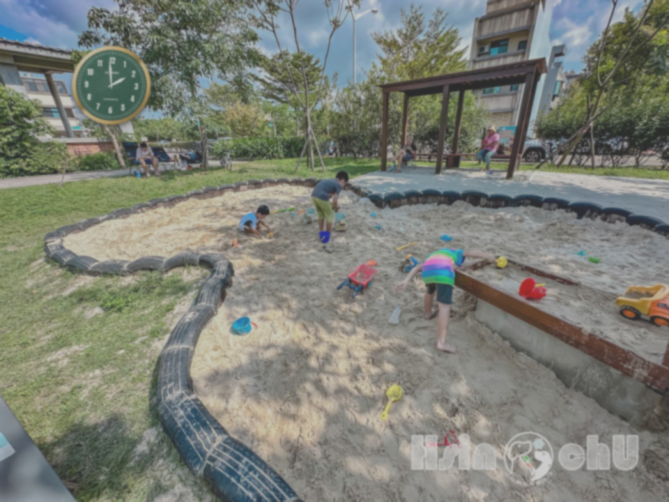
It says 1:59
